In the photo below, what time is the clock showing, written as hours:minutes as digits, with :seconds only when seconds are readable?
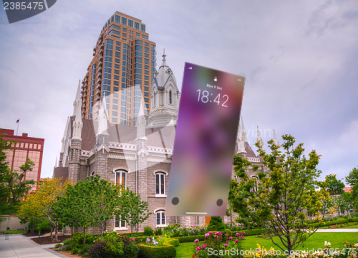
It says 18:42
